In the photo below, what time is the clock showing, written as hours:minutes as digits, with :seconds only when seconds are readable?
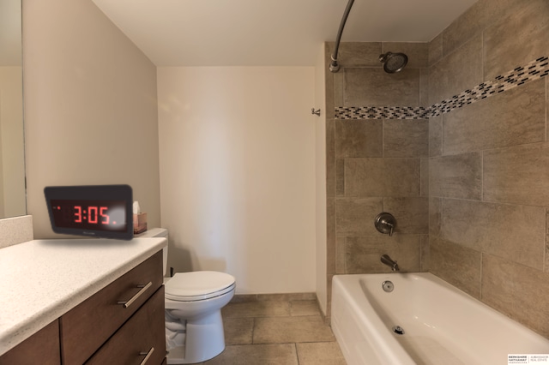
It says 3:05
